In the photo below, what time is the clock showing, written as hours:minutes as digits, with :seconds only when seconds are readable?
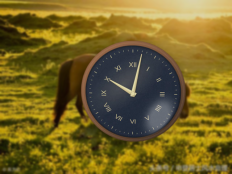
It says 10:02
